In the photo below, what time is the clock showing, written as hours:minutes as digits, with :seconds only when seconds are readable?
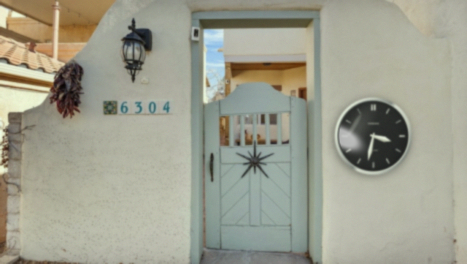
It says 3:32
